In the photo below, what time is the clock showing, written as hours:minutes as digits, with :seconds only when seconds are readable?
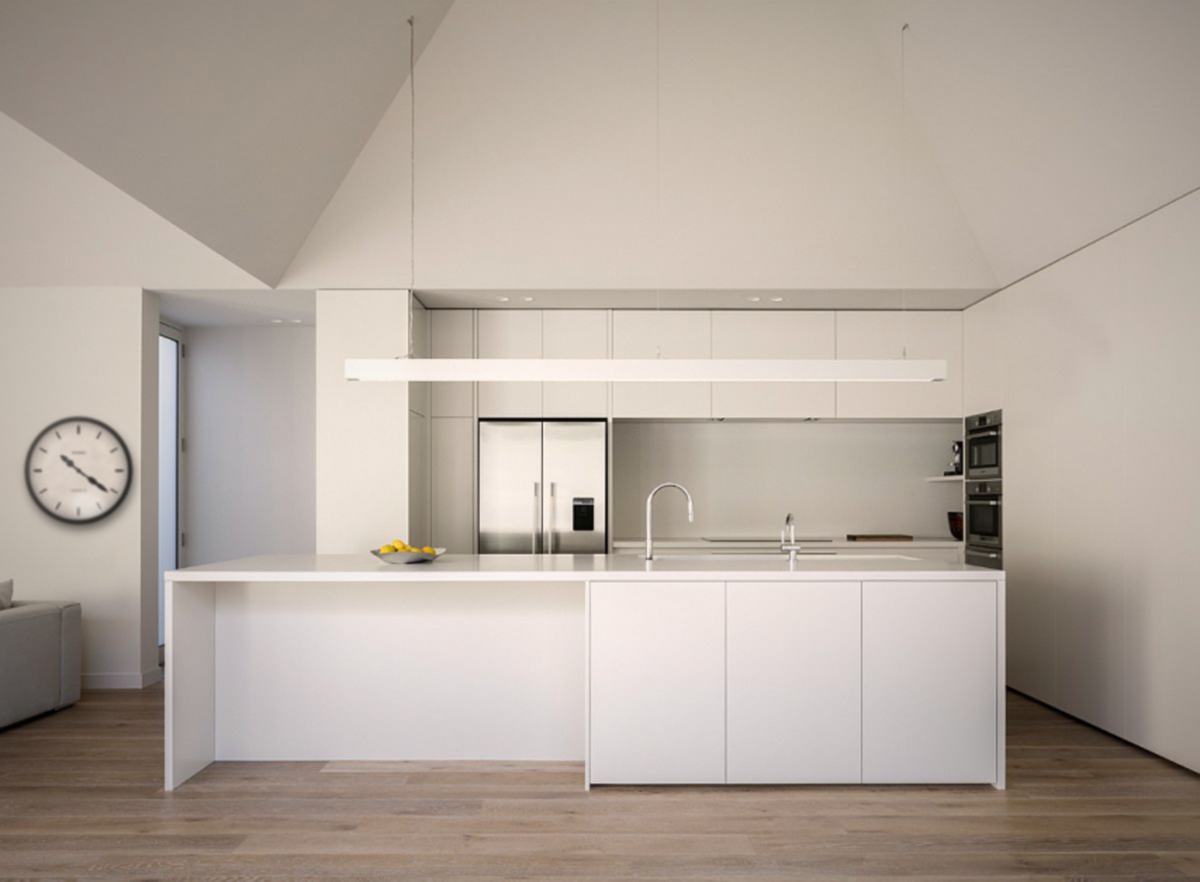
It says 10:21
